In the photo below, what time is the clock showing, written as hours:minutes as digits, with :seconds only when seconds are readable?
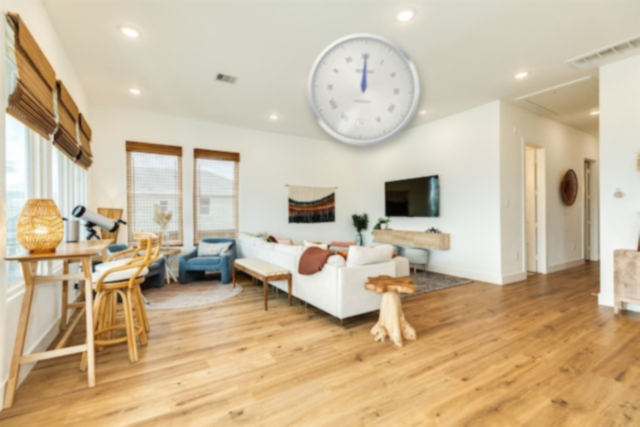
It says 12:00
